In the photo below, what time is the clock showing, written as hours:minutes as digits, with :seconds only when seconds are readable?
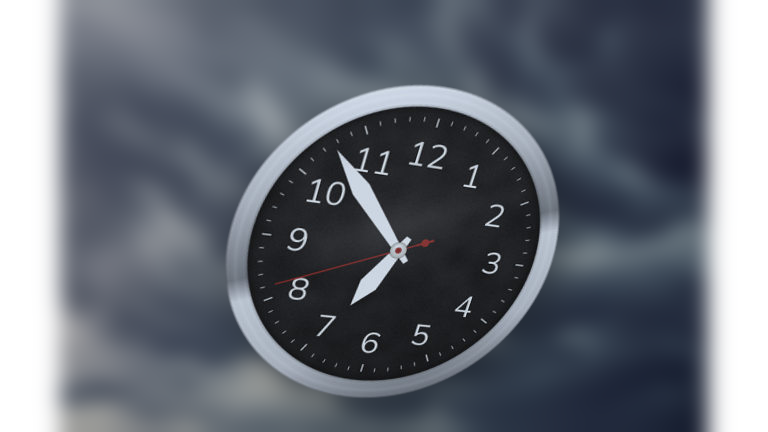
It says 6:52:41
